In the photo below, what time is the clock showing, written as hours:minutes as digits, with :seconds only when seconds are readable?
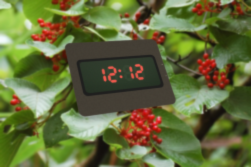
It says 12:12
